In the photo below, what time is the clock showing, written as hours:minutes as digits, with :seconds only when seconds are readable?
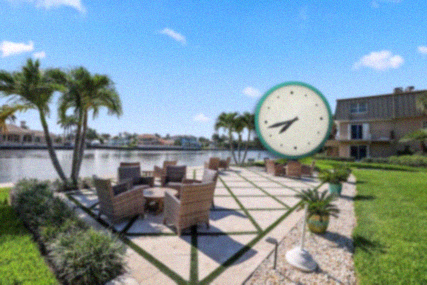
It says 7:43
